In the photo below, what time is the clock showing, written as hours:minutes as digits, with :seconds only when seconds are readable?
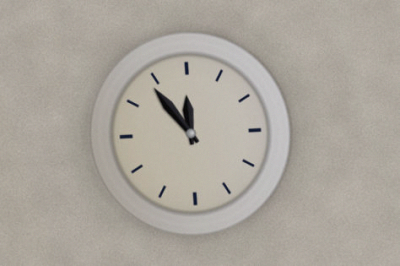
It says 11:54
